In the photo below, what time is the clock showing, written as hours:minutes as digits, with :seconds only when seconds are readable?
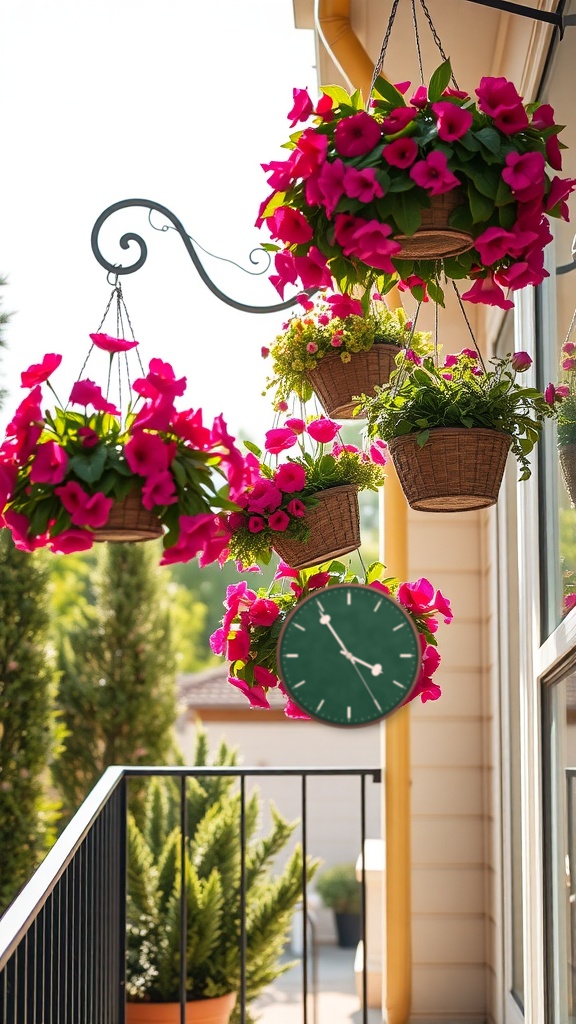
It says 3:54:25
